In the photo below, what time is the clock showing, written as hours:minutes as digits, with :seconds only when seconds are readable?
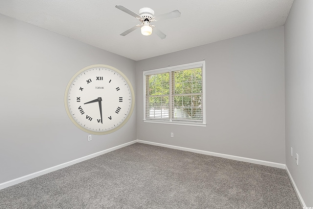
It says 8:29
